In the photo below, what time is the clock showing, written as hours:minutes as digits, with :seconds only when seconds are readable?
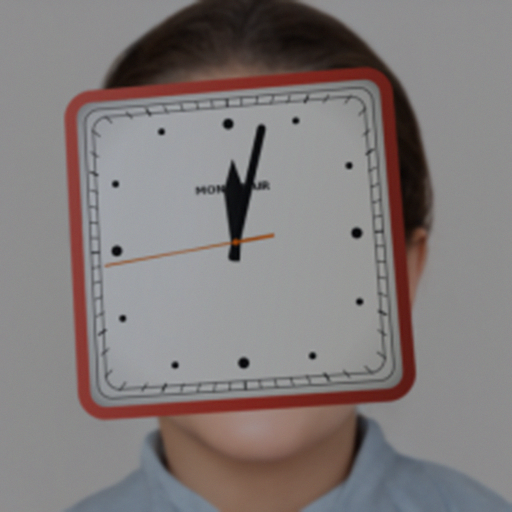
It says 12:02:44
